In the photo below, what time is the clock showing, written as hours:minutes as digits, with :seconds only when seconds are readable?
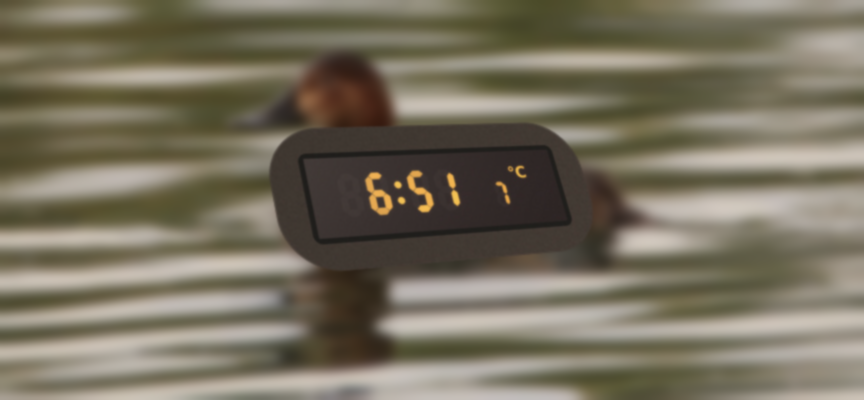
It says 6:51
